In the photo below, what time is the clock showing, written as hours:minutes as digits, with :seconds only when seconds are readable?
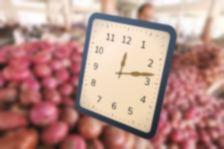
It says 12:13
